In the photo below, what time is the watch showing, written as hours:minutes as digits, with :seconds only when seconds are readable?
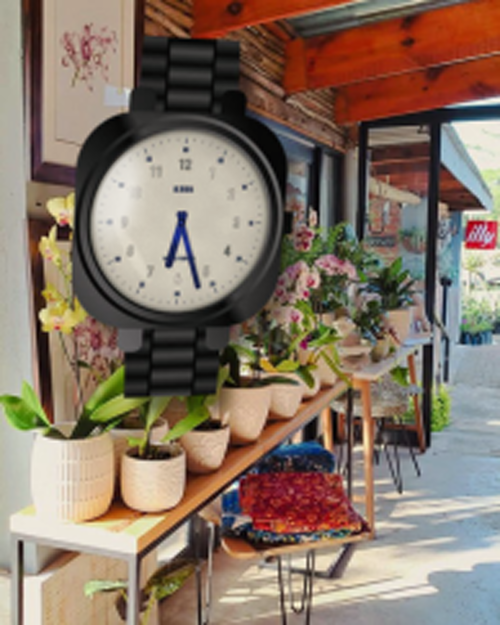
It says 6:27
